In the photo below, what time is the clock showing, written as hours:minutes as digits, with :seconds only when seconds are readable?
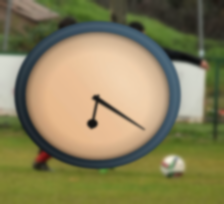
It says 6:21
